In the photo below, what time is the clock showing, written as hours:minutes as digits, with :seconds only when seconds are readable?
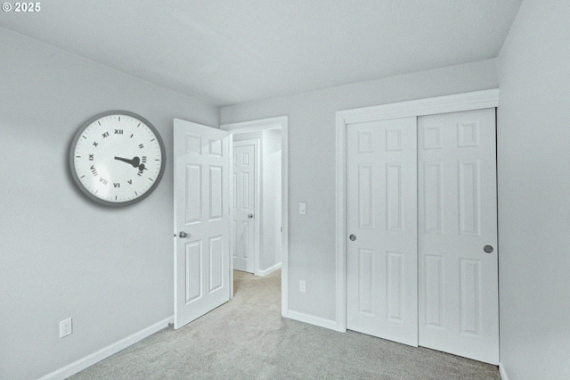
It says 3:18
